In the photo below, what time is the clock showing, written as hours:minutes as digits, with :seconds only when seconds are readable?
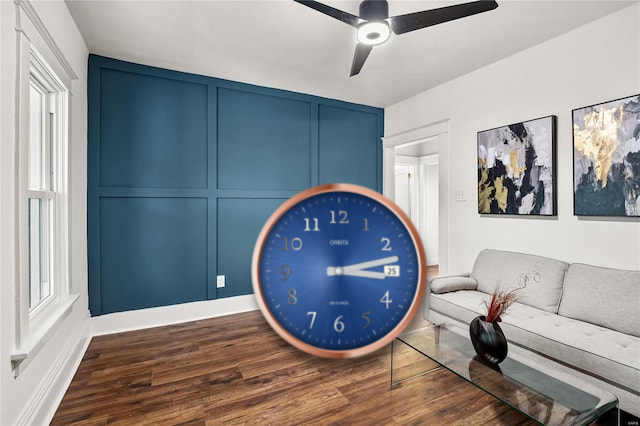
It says 3:13
